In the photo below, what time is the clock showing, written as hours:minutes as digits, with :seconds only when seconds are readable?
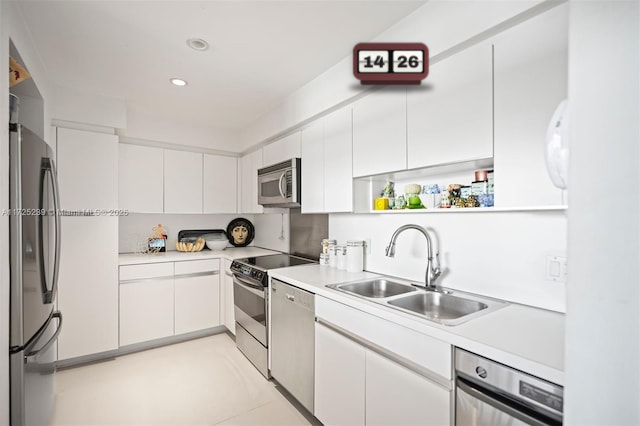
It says 14:26
